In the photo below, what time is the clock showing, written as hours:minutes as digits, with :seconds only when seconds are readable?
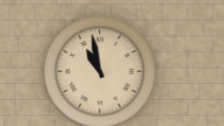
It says 10:58
